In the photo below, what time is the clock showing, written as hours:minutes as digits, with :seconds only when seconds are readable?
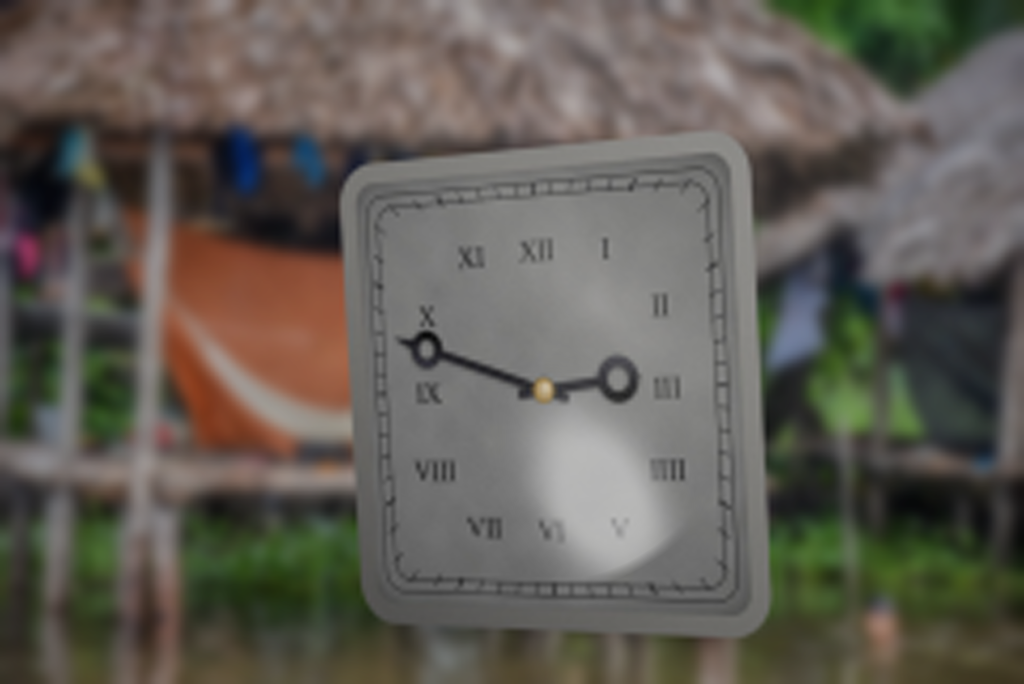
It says 2:48
